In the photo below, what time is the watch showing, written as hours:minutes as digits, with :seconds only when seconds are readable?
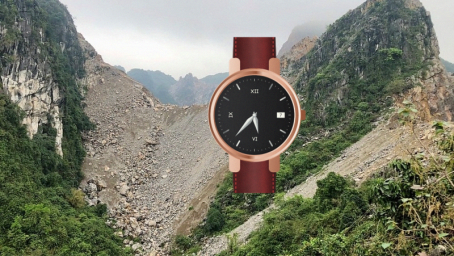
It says 5:37
